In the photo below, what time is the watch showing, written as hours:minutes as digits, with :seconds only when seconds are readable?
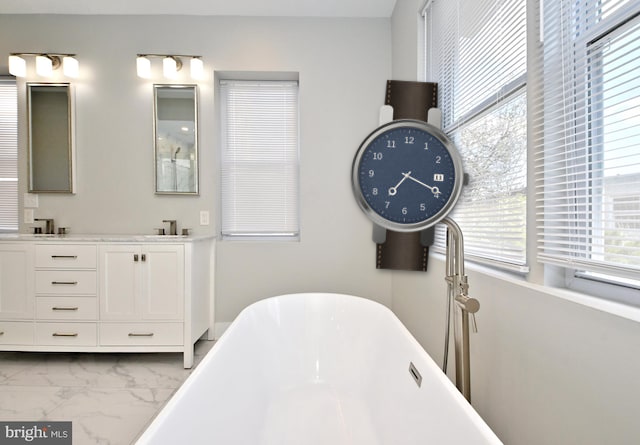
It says 7:19
